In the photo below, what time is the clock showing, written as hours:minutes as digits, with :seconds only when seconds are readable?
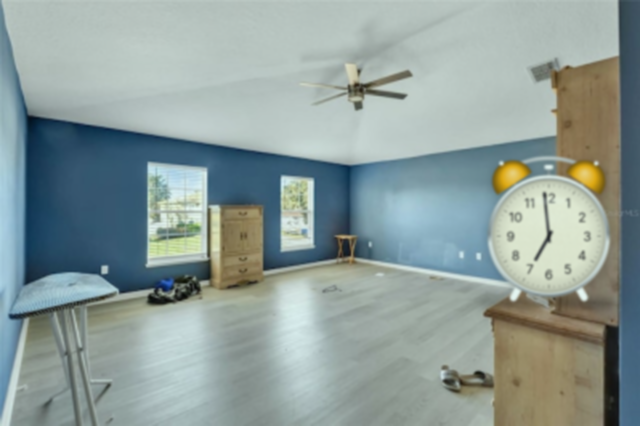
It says 6:59
